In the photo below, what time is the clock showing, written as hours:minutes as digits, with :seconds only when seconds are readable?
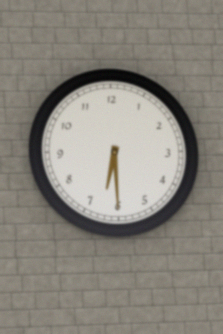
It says 6:30
